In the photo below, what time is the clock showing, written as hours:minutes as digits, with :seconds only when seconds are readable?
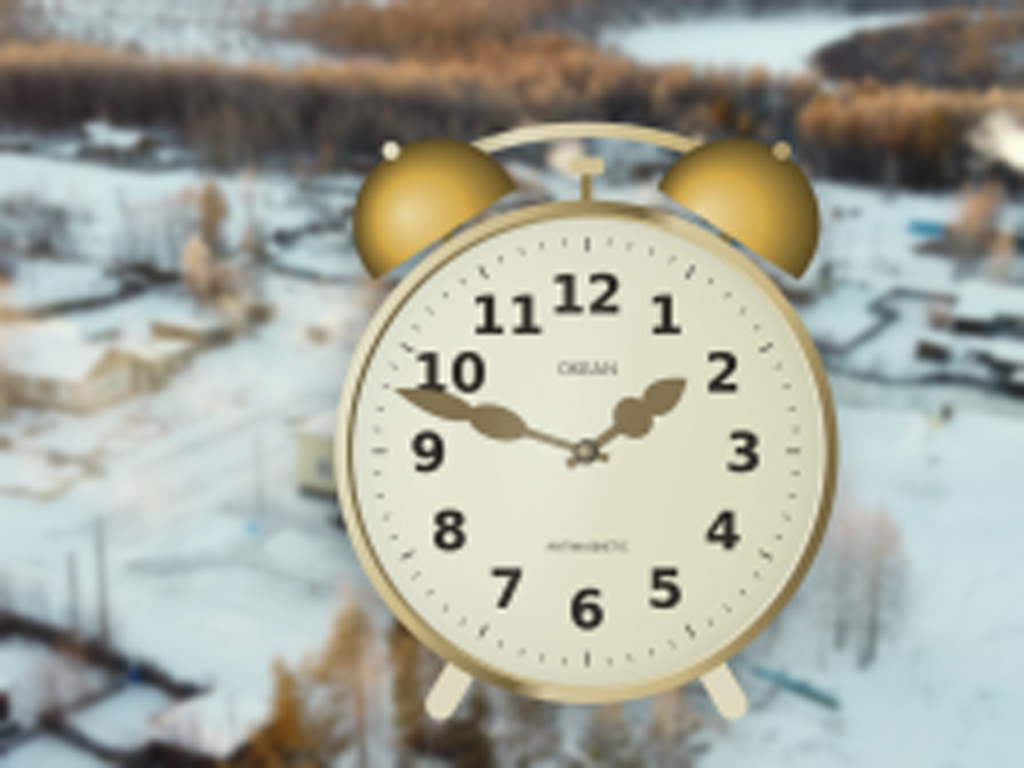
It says 1:48
